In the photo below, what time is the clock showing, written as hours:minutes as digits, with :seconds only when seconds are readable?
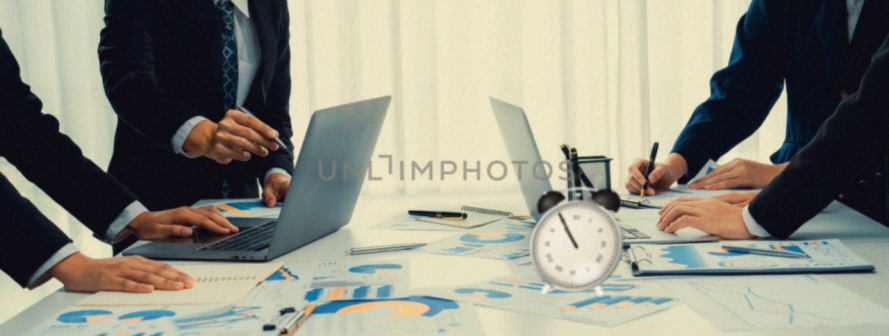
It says 10:55
